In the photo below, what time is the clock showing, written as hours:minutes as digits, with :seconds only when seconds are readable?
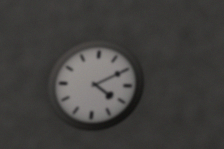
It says 4:10
